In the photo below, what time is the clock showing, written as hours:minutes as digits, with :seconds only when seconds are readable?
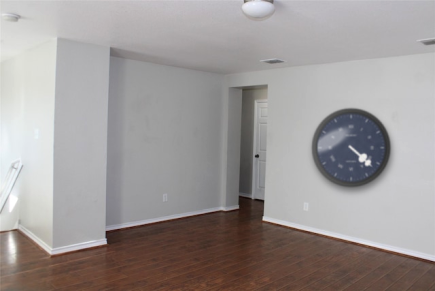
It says 4:22
